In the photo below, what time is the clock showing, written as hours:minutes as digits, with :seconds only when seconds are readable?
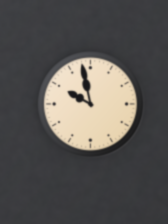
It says 9:58
